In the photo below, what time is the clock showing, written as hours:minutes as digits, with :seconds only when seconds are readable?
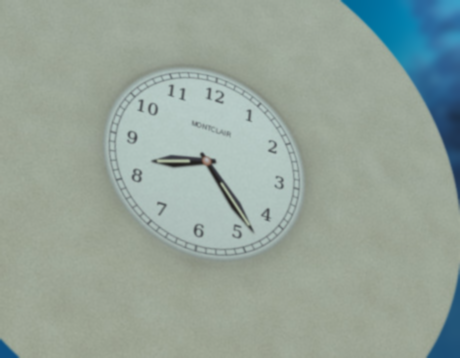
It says 8:23
